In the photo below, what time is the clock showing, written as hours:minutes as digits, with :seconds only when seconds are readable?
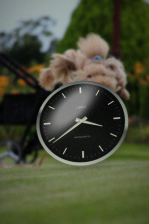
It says 3:39
